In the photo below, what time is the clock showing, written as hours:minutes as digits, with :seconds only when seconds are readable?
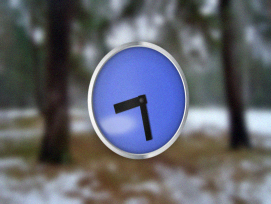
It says 8:28
